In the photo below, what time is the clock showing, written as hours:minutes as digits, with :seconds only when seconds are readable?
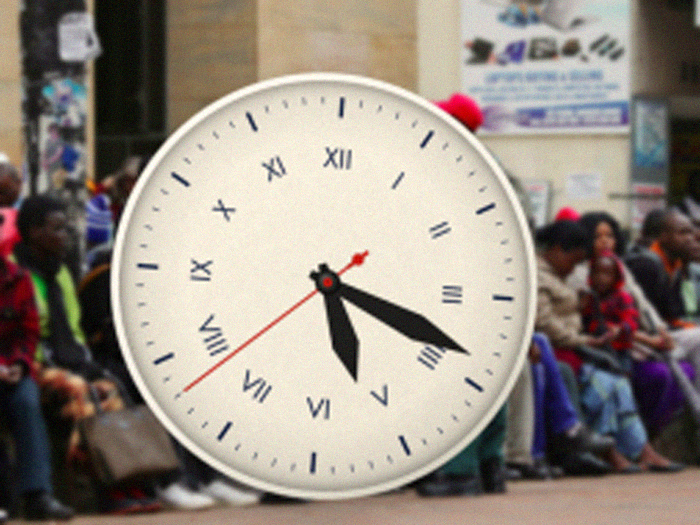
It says 5:18:38
